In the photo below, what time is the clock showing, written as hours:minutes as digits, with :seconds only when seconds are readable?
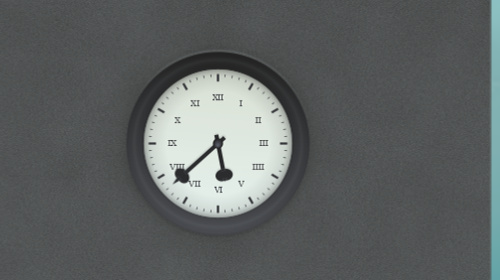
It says 5:38
